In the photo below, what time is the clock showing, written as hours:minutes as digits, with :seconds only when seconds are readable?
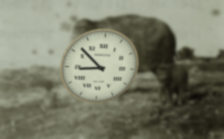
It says 8:52
